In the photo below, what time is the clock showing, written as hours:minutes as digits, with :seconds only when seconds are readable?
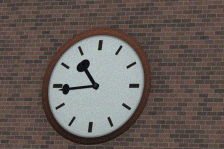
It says 10:44
